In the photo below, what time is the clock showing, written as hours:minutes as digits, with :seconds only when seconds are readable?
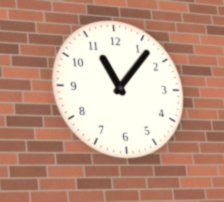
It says 11:07
